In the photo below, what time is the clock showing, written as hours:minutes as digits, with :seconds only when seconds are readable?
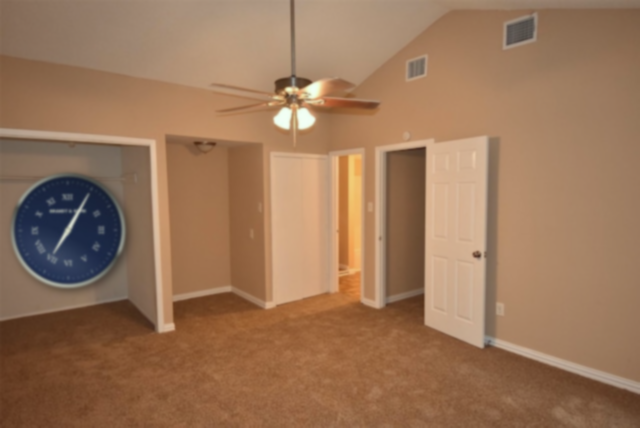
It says 7:05
